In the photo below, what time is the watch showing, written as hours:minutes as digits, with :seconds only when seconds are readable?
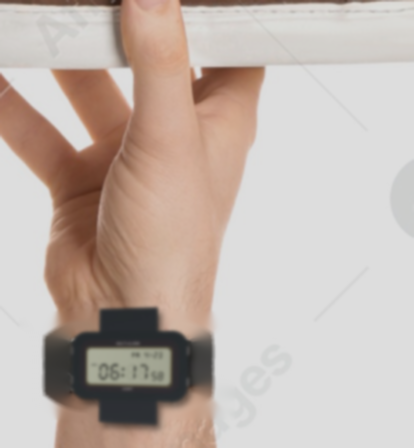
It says 6:17
